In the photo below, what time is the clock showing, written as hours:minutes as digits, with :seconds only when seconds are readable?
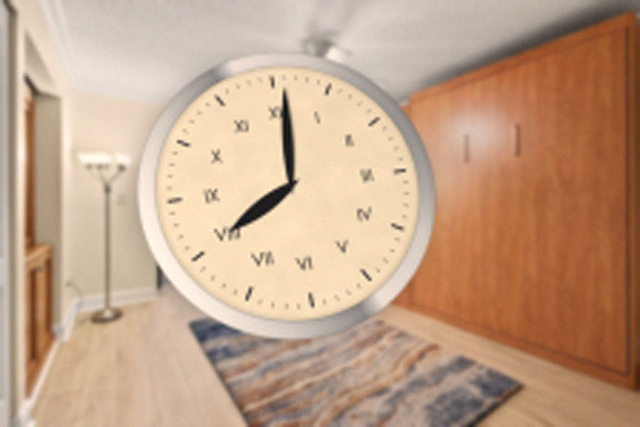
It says 8:01
